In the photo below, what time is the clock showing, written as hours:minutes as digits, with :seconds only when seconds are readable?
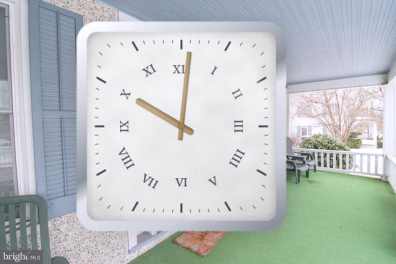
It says 10:01
